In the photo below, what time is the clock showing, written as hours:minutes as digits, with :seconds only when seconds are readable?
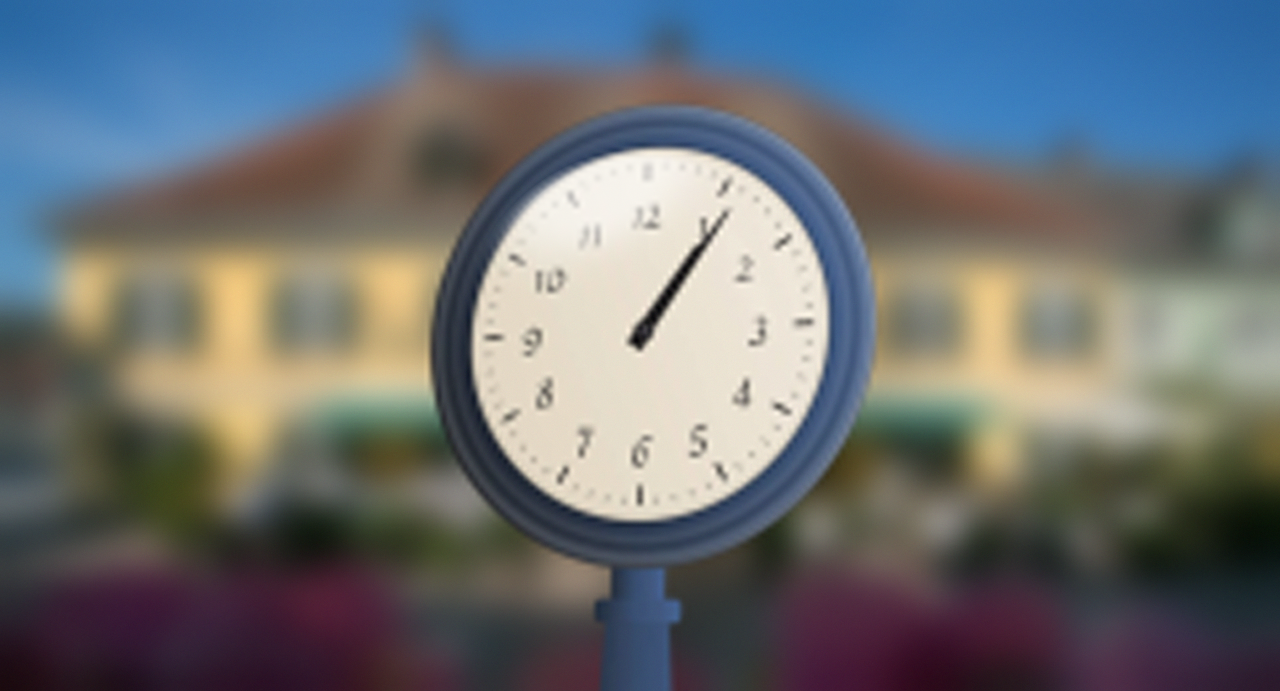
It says 1:06
